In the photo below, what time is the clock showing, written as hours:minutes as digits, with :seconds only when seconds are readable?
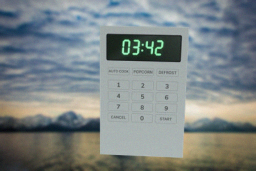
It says 3:42
